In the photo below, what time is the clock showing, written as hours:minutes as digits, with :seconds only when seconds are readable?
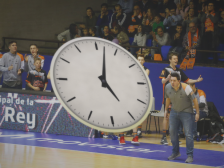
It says 5:02
